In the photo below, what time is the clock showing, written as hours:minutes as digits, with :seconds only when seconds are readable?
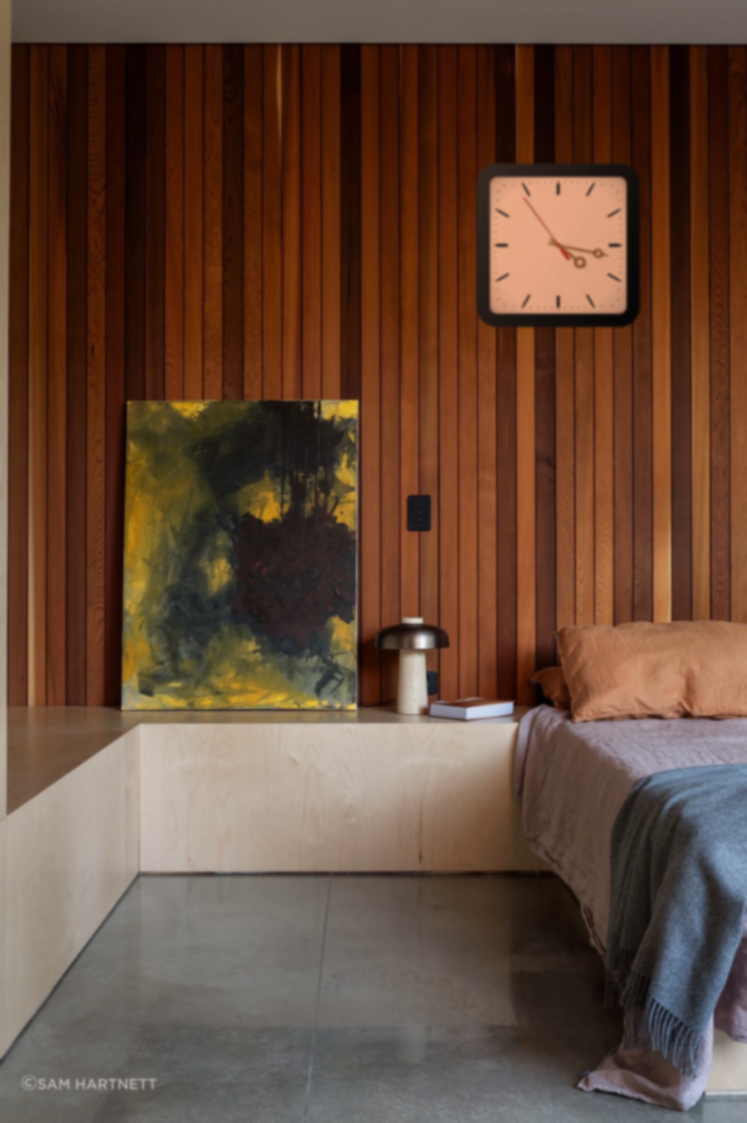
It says 4:16:54
